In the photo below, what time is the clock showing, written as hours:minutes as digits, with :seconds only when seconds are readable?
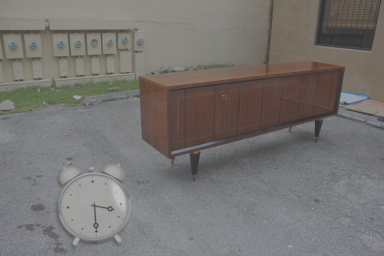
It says 3:30
